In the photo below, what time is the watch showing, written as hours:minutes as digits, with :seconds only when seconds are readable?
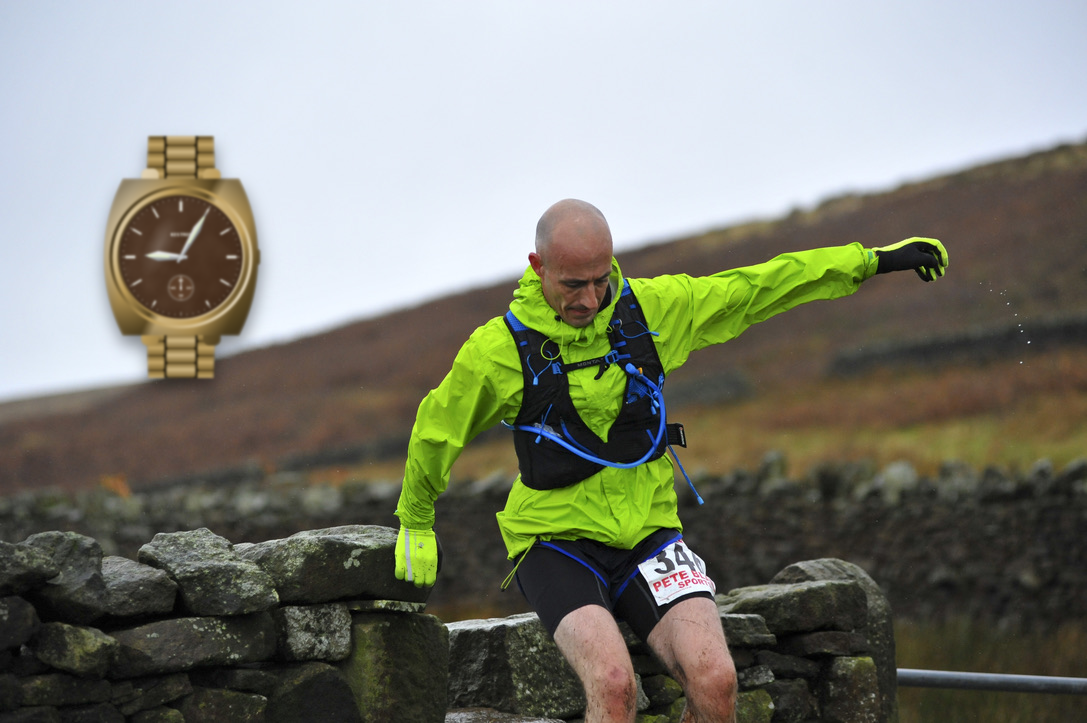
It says 9:05
